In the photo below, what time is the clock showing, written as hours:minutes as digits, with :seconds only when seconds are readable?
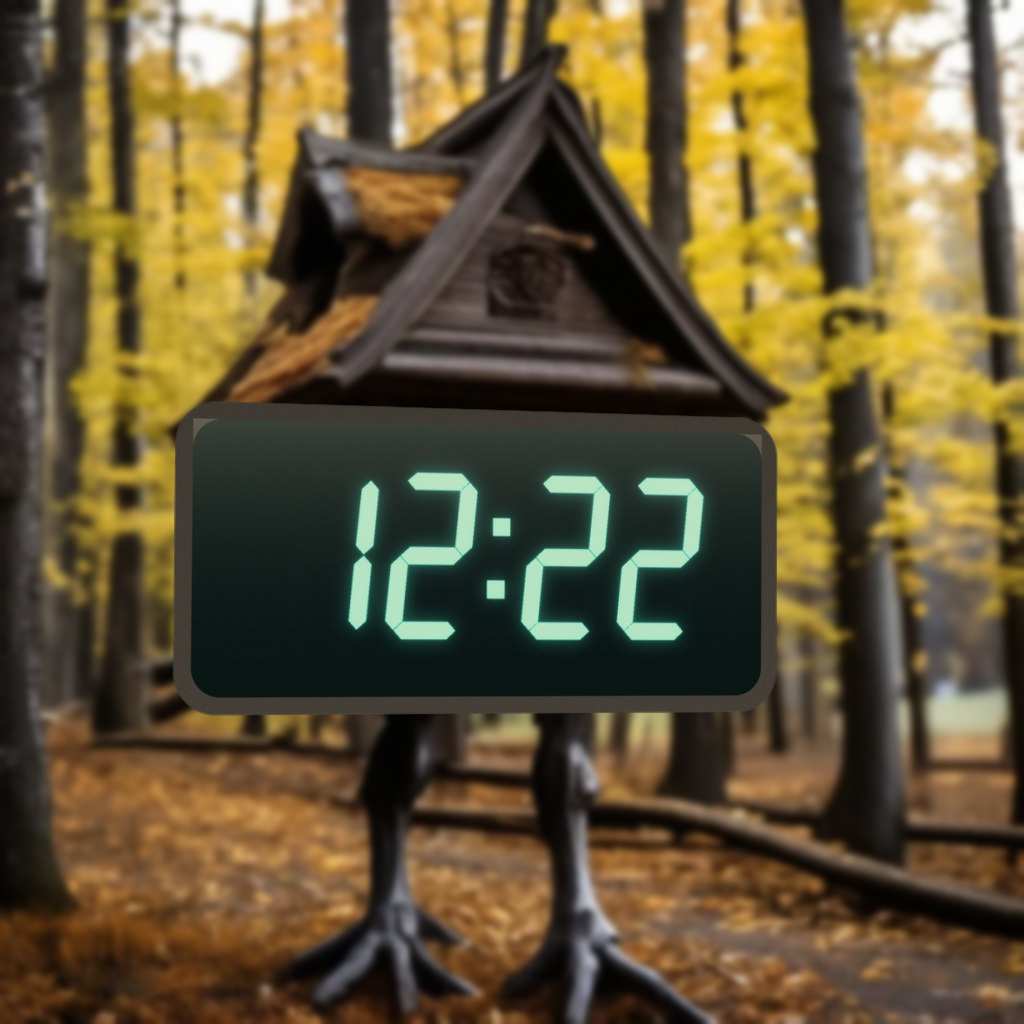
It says 12:22
